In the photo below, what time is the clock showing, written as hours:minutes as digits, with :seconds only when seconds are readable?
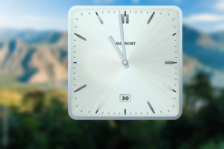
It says 10:59
